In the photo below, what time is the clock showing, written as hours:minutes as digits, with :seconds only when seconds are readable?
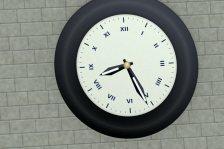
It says 8:26
